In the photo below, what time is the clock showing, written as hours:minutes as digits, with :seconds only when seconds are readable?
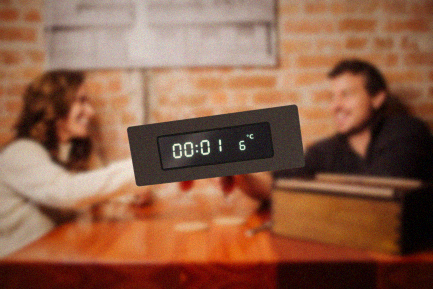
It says 0:01
